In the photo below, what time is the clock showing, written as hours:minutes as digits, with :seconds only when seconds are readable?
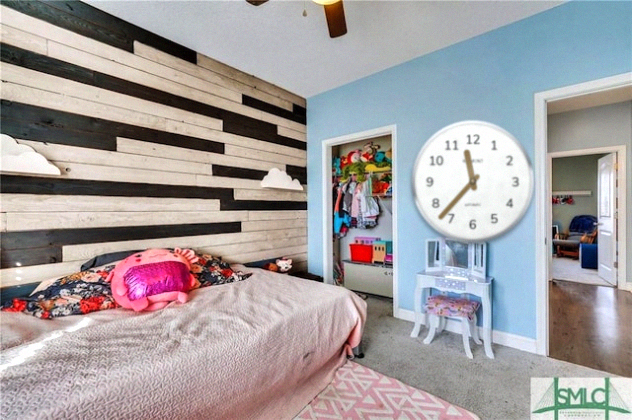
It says 11:37
